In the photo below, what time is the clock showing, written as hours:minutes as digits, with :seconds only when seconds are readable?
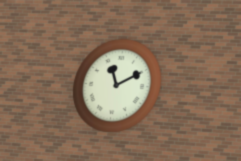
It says 11:10
